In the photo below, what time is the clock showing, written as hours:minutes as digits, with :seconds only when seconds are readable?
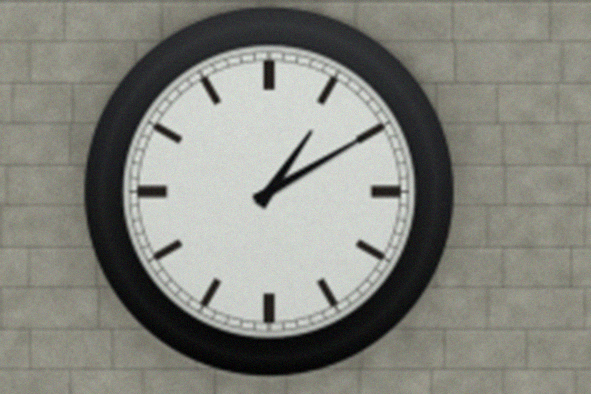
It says 1:10
